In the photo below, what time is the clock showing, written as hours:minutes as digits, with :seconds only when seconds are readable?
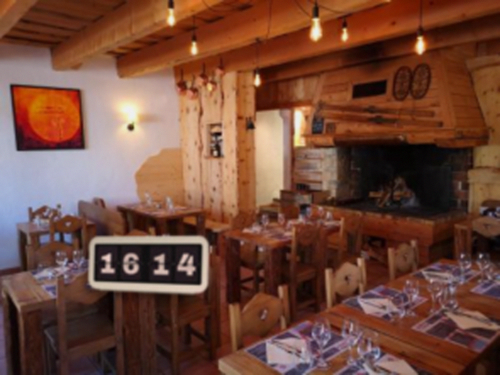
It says 16:14
